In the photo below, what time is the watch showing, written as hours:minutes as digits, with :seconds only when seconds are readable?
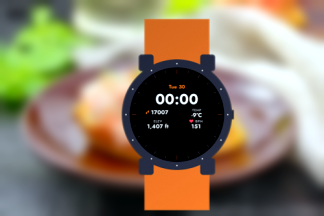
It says 0:00
